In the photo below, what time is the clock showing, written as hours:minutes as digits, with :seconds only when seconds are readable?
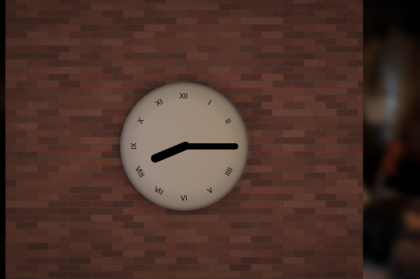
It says 8:15
